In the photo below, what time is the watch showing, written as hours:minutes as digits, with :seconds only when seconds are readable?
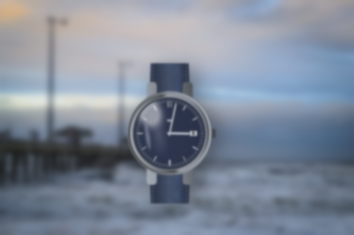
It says 3:02
